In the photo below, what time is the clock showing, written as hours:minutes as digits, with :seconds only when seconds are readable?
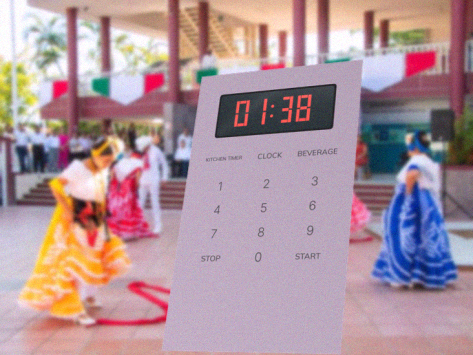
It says 1:38
